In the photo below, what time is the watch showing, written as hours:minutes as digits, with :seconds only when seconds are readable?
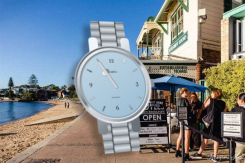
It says 10:55
